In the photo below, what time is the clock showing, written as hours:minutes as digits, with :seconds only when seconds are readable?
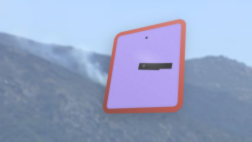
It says 3:16
